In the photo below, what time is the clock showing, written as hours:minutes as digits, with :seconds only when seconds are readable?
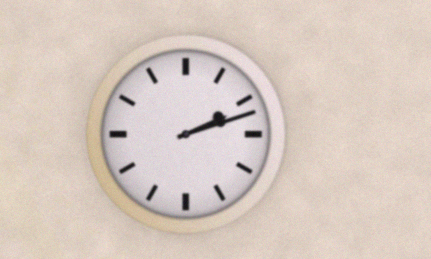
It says 2:12
